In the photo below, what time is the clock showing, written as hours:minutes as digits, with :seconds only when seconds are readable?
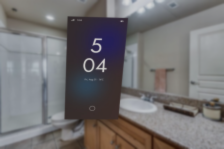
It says 5:04
